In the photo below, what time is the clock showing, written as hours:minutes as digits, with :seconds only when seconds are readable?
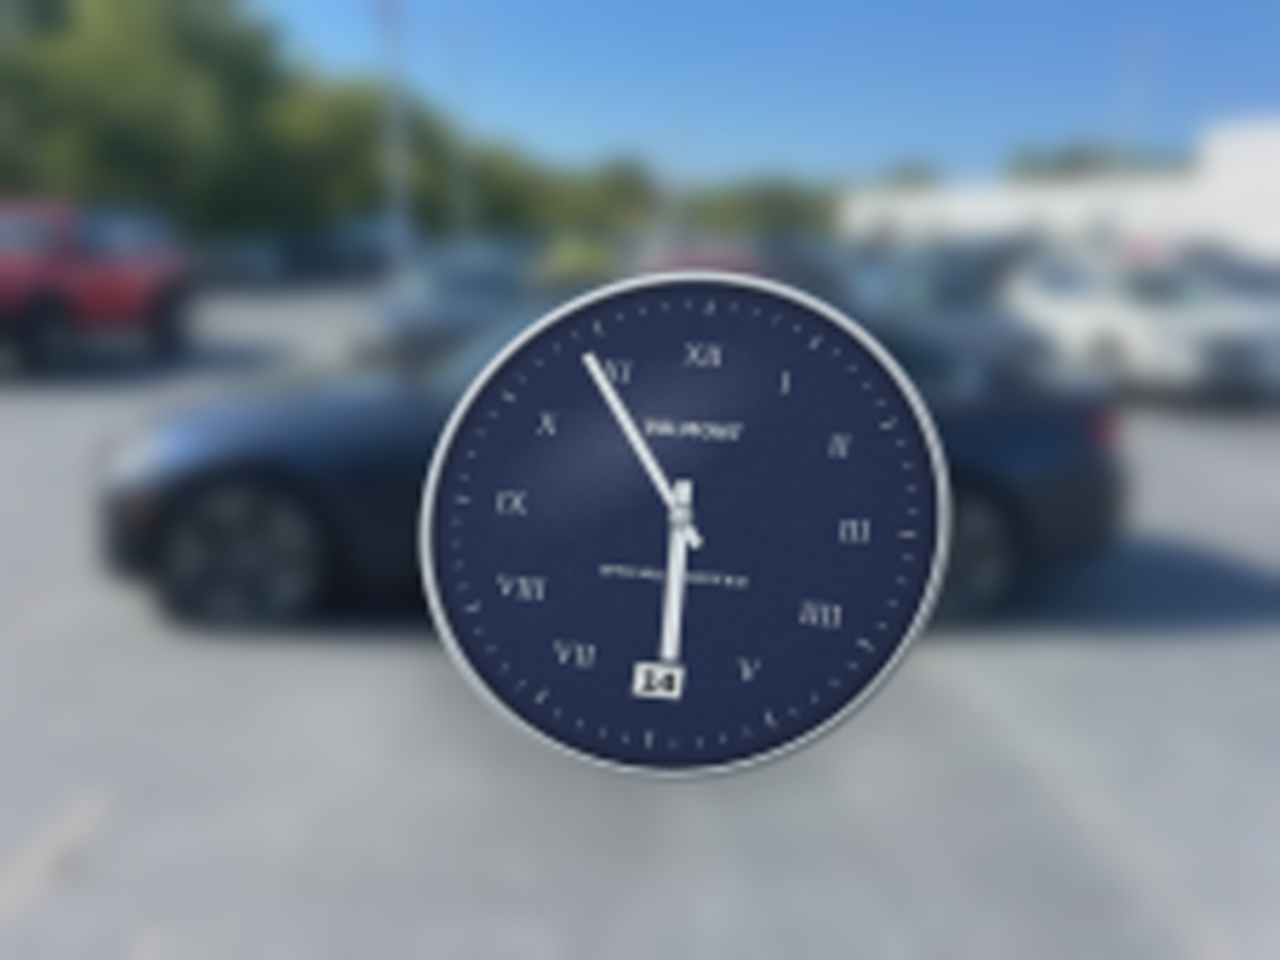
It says 5:54
